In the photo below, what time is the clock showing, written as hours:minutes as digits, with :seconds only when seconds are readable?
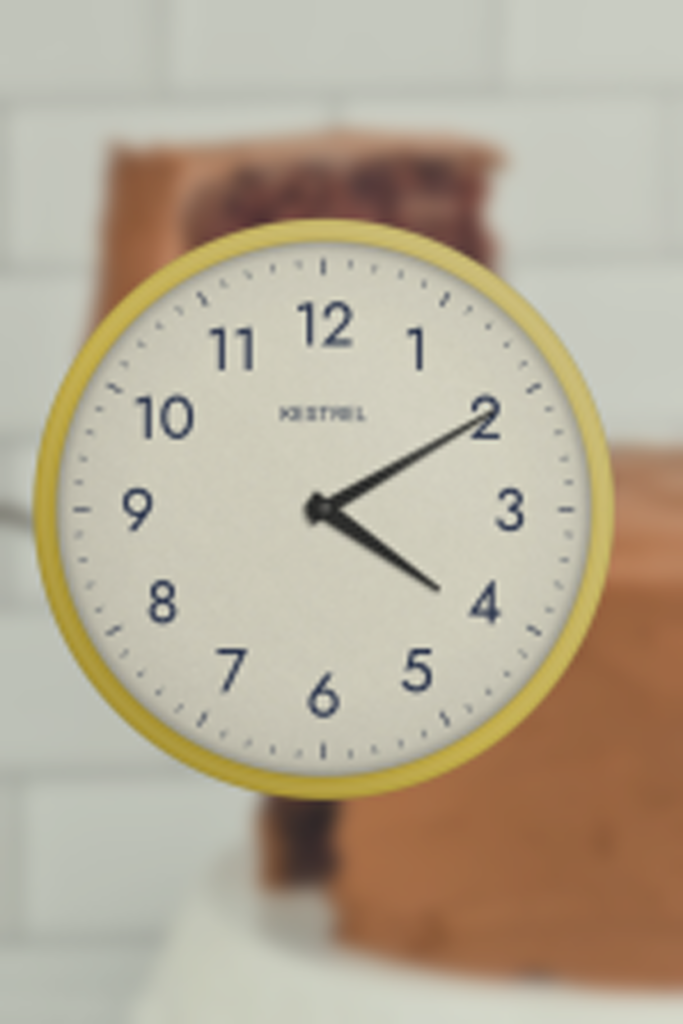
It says 4:10
